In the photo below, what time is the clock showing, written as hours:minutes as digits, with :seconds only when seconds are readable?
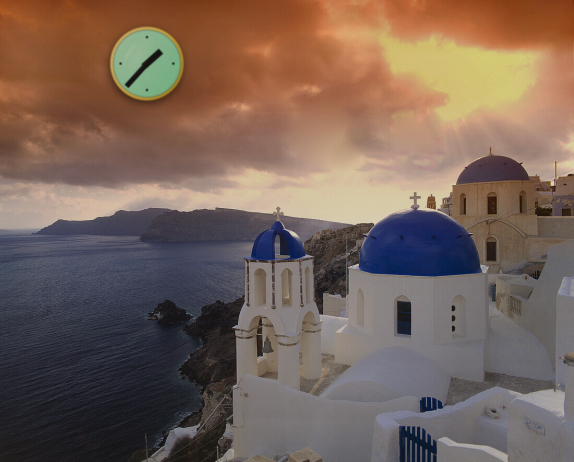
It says 1:37
